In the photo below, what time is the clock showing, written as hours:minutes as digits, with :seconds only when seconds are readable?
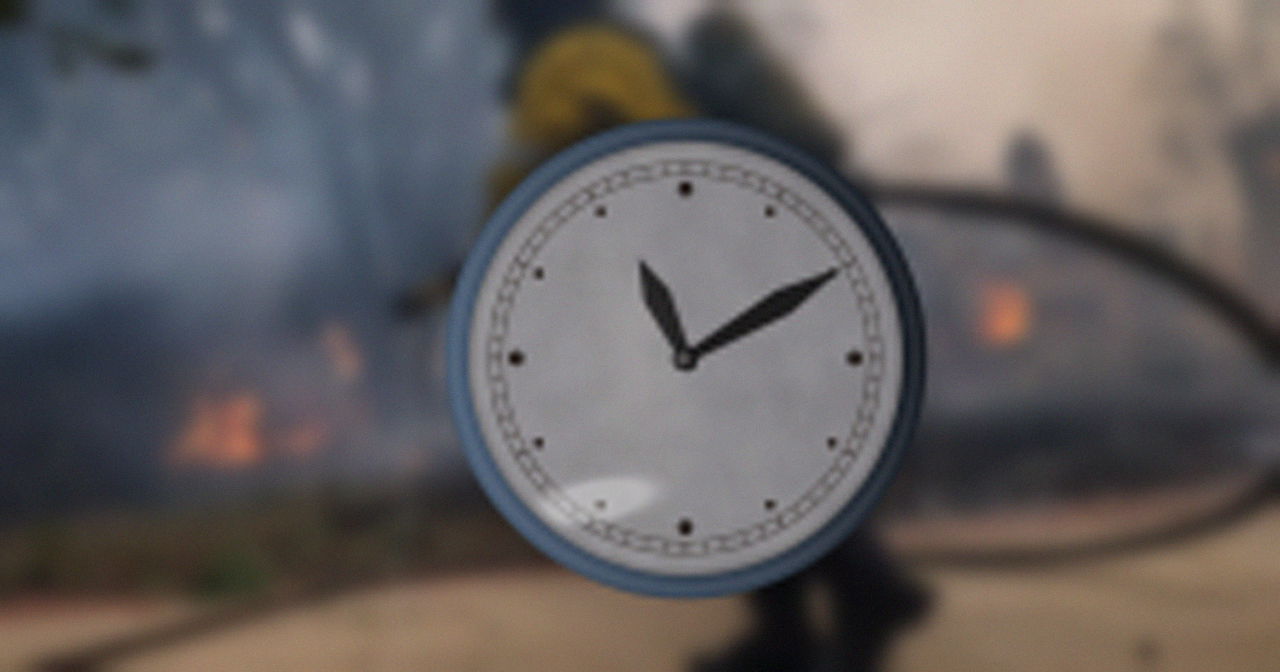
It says 11:10
